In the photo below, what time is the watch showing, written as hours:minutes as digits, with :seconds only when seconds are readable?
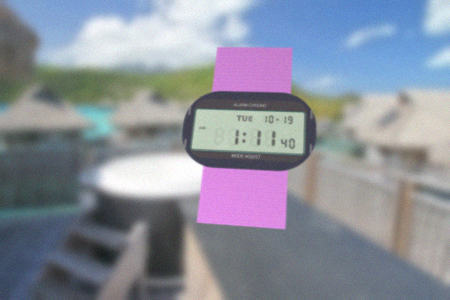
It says 1:11:40
